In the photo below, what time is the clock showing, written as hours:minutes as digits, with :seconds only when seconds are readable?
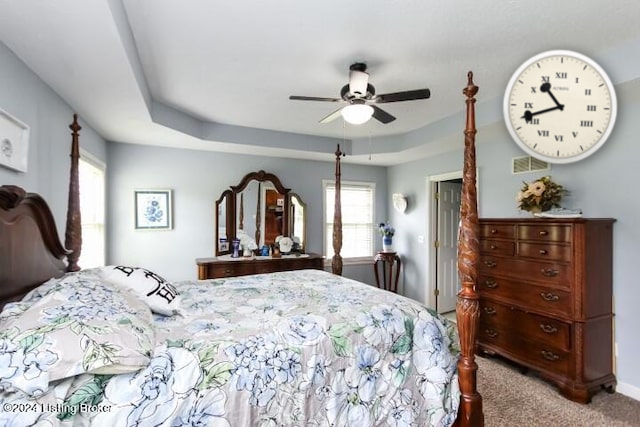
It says 10:42
